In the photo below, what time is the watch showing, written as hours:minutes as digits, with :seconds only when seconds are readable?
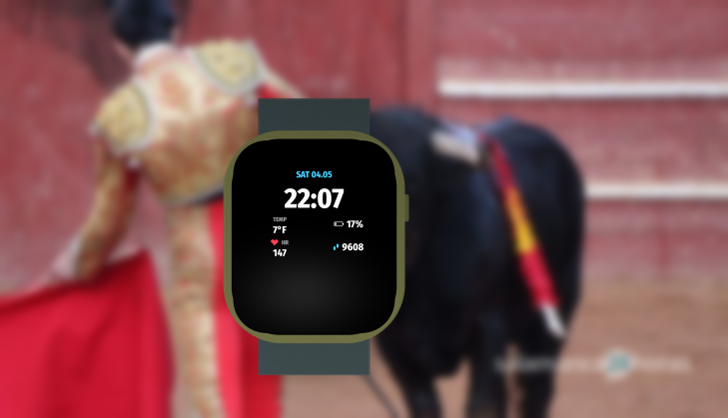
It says 22:07
